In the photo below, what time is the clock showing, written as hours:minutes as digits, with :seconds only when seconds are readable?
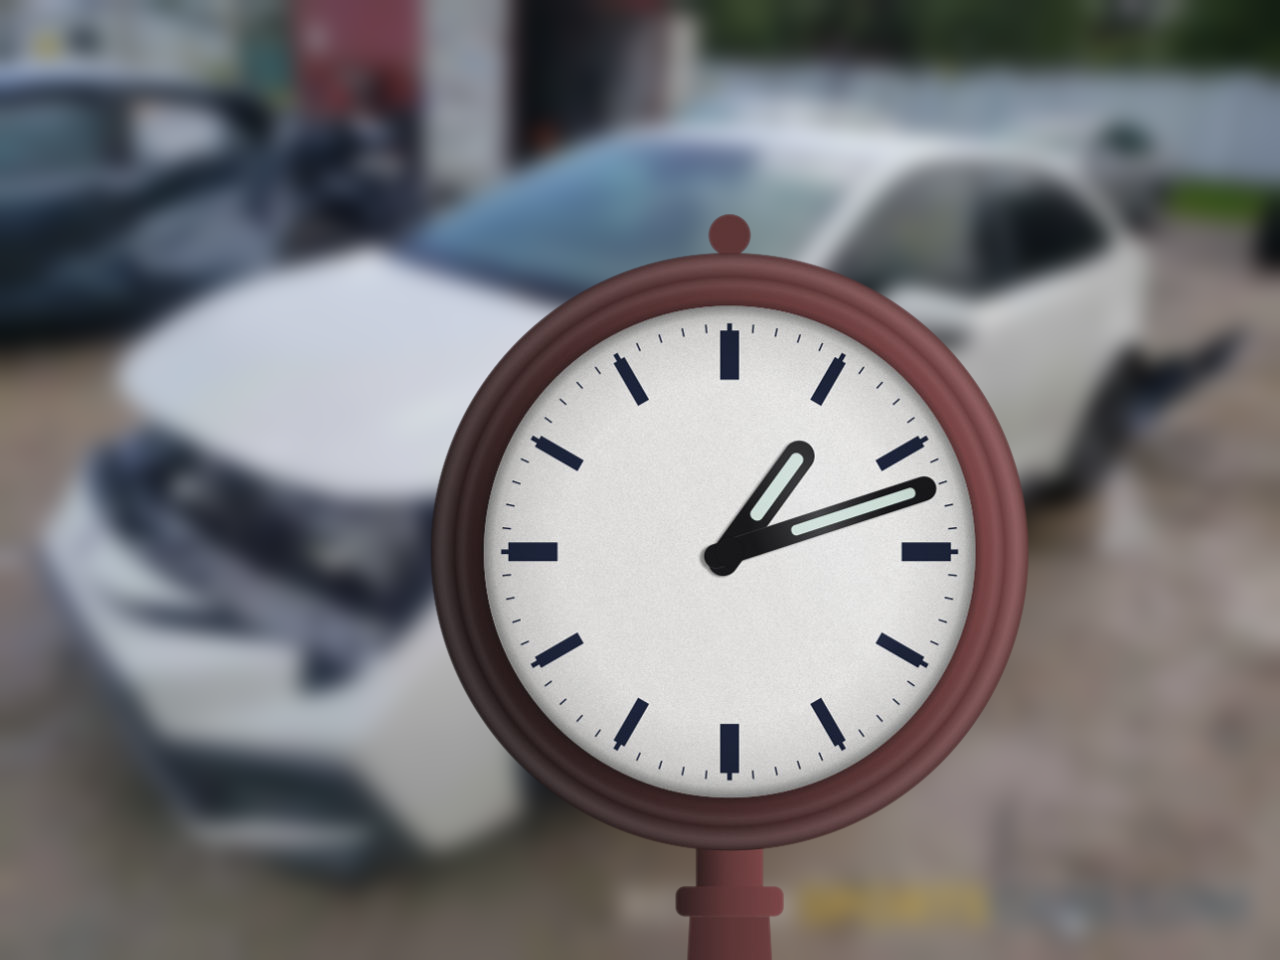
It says 1:12
